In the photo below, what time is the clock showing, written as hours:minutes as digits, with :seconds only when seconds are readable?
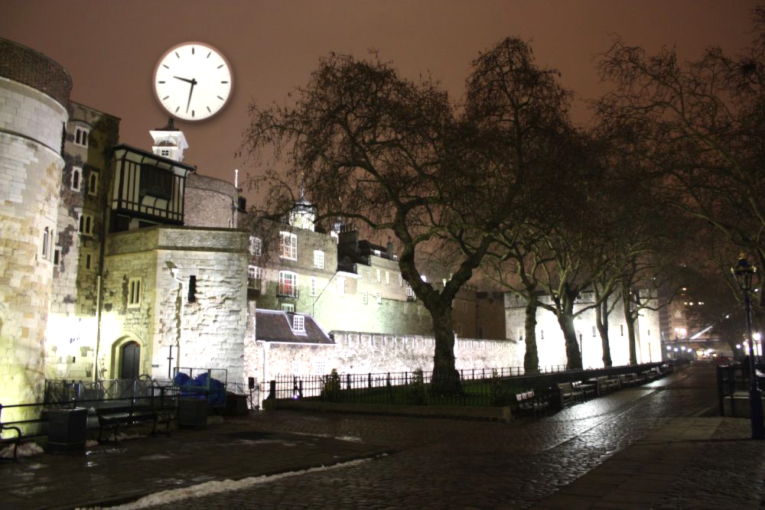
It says 9:32
